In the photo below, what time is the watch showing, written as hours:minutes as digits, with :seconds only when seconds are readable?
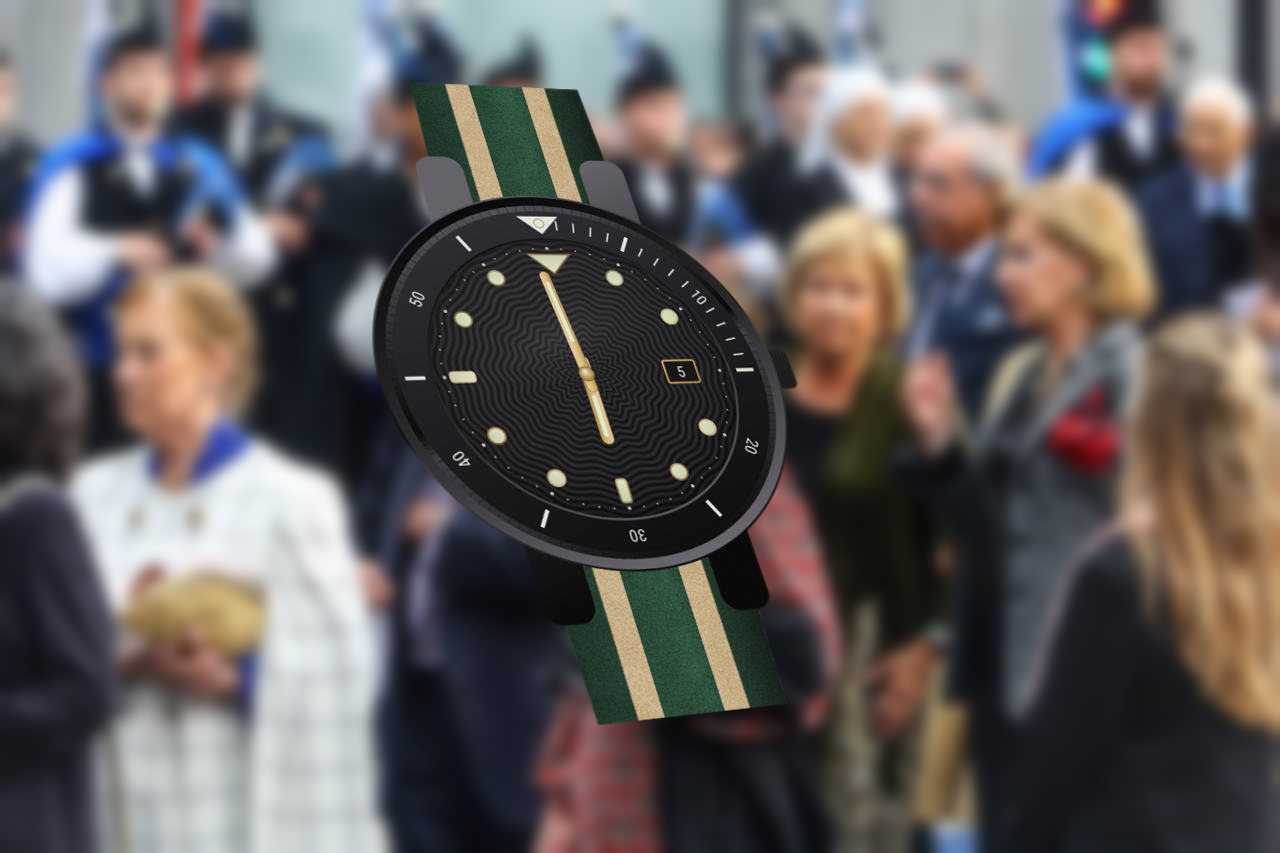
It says 5:59
